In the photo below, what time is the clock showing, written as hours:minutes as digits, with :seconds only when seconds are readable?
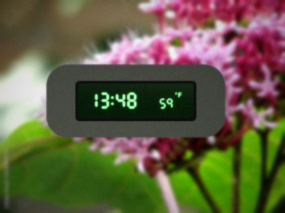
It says 13:48
